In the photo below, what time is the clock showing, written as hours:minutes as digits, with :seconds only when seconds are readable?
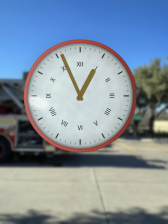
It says 12:56
